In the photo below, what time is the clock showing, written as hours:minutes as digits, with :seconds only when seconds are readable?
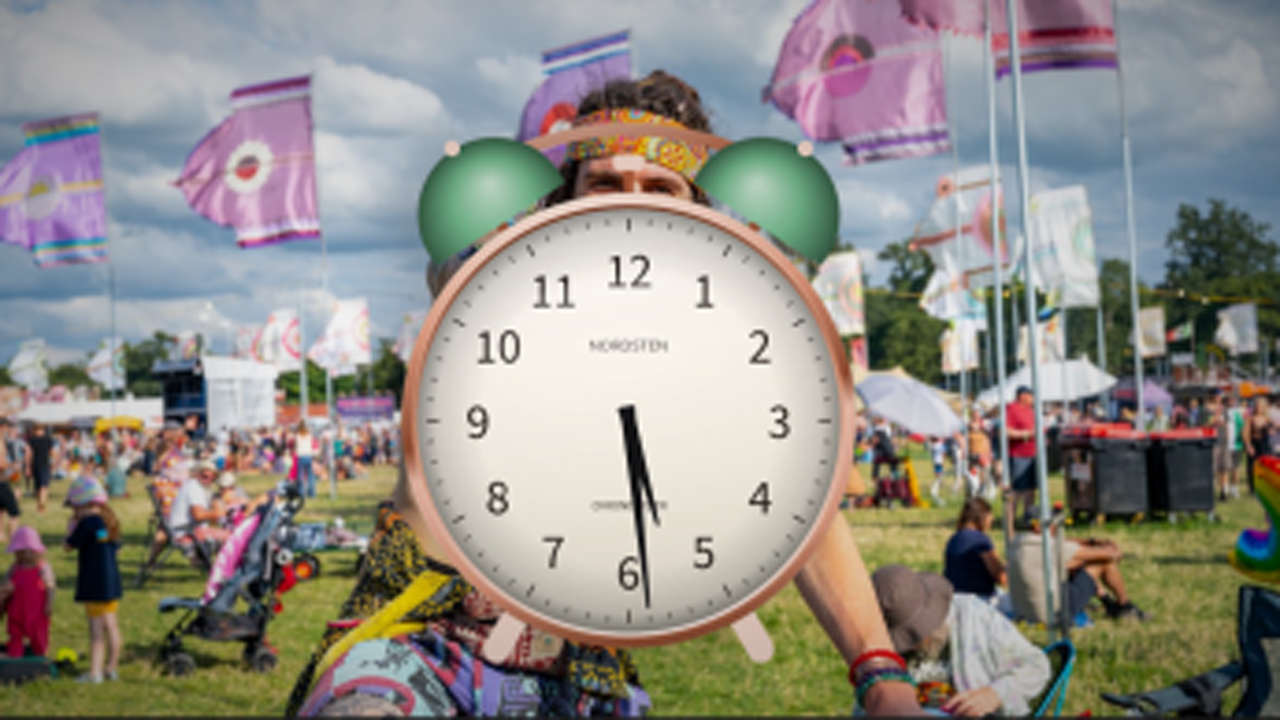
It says 5:29
